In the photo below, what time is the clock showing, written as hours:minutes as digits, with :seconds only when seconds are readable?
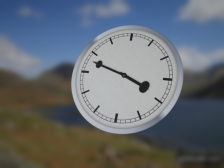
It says 3:48
